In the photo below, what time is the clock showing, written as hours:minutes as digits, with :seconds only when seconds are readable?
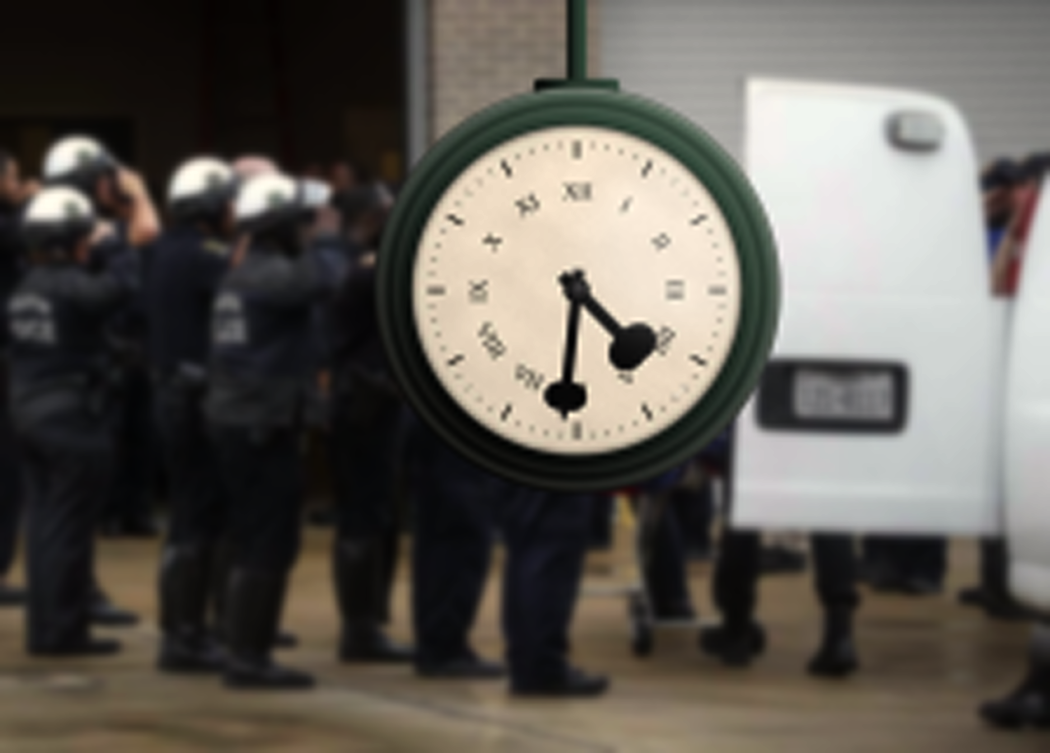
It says 4:31
